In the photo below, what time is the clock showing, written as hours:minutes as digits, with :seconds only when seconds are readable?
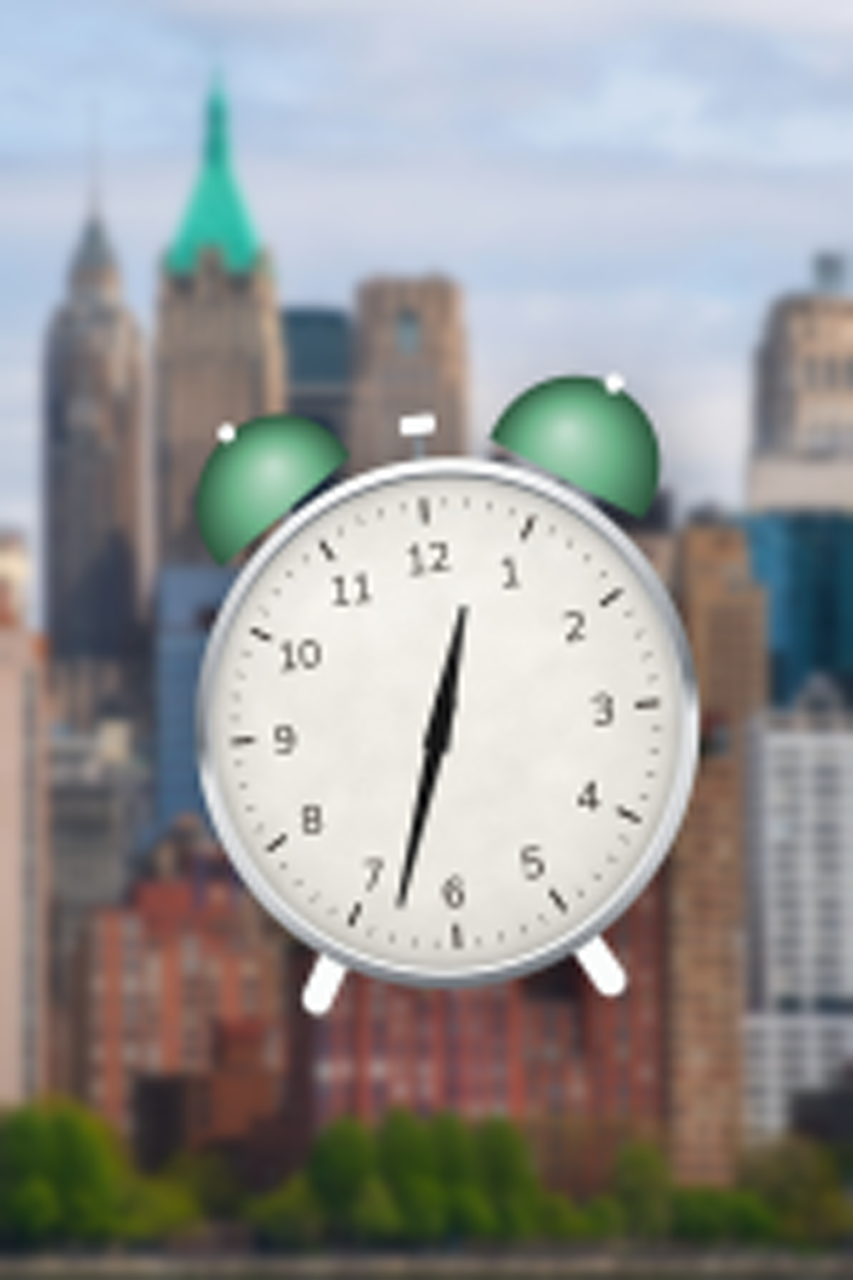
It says 12:33
